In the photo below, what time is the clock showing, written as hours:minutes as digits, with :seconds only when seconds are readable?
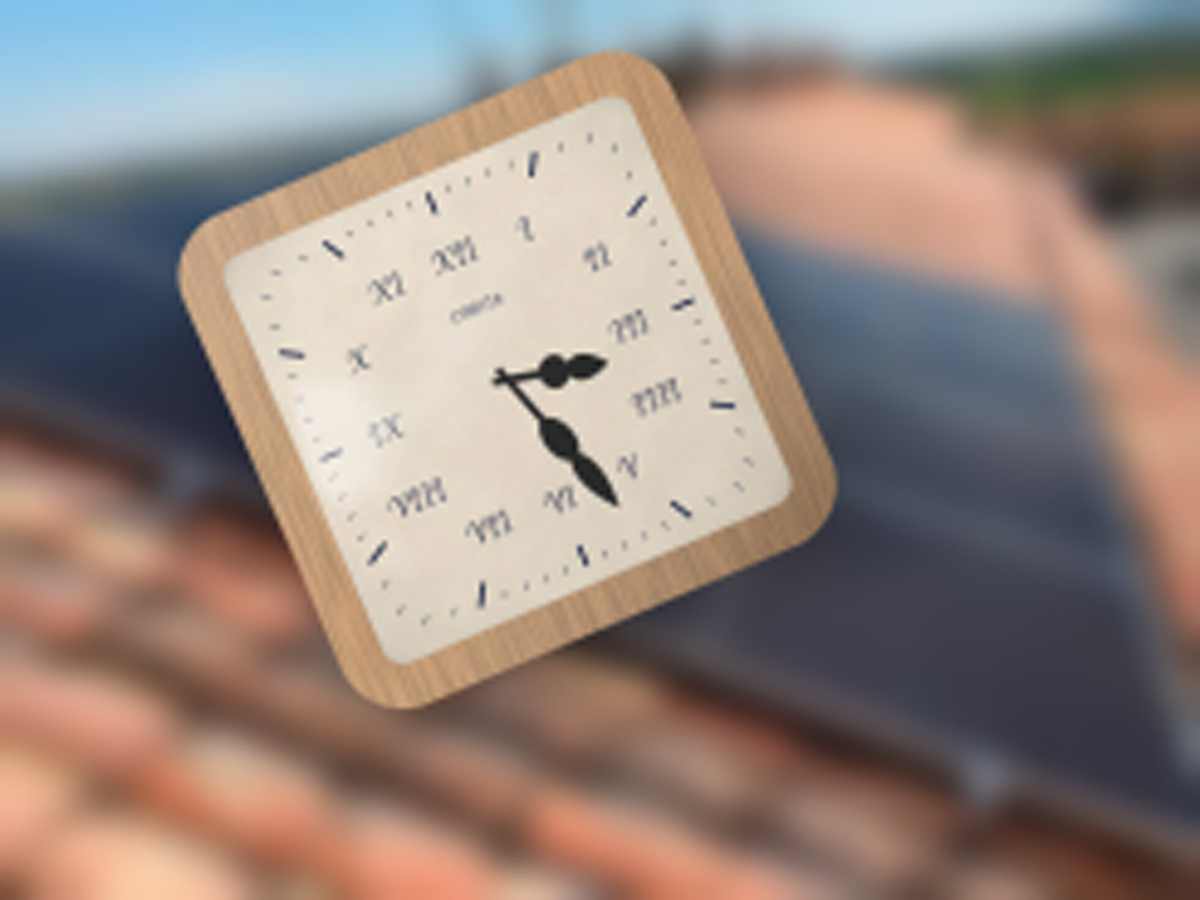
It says 3:27
